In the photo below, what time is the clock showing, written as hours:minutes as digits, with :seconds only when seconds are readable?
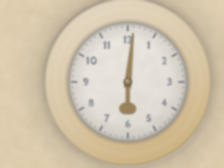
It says 6:01
